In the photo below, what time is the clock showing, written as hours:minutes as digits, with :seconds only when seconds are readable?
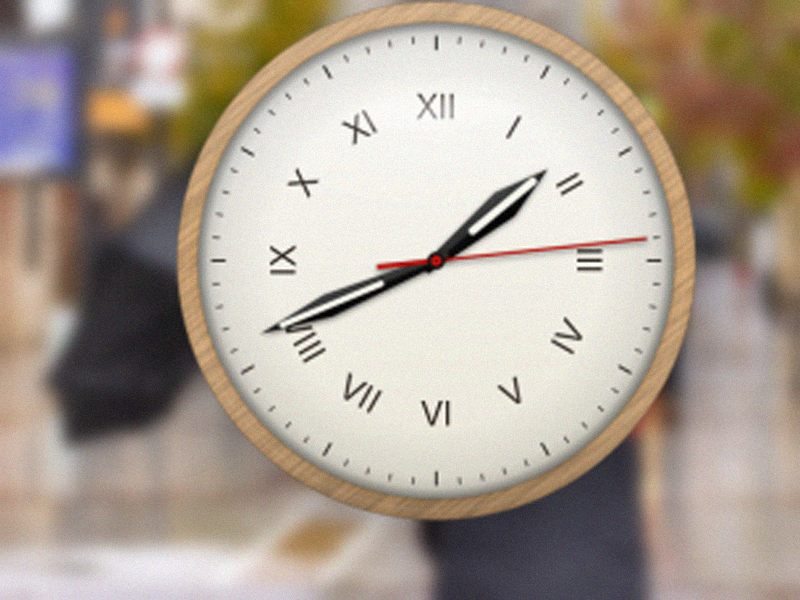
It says 1:41:14
